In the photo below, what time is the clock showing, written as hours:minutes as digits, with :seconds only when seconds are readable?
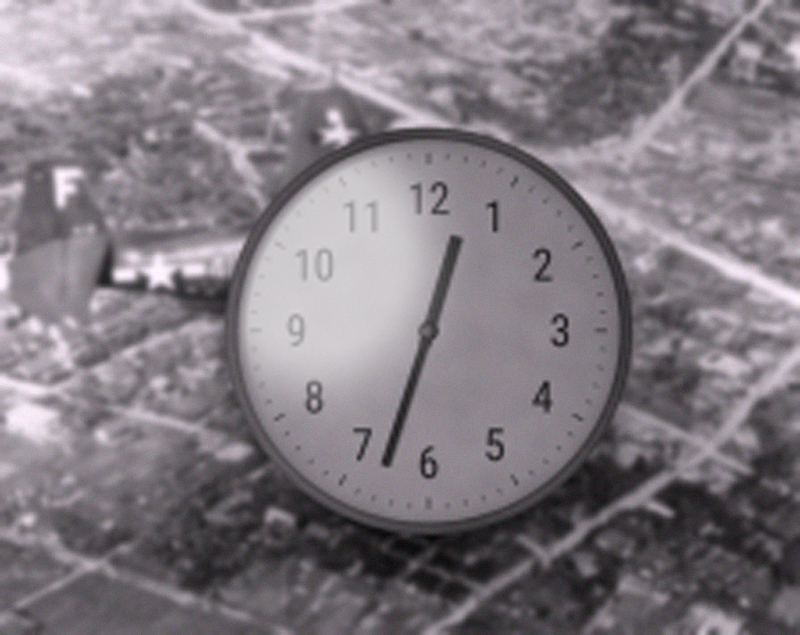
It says 12:33
